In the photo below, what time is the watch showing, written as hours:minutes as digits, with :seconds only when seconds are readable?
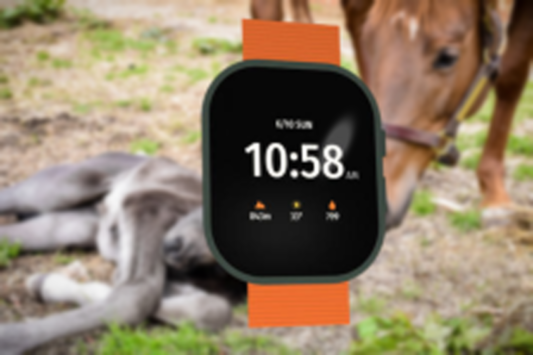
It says 10:58
